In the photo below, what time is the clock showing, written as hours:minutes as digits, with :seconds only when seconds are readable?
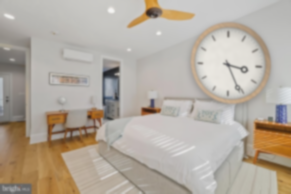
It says 3:26
